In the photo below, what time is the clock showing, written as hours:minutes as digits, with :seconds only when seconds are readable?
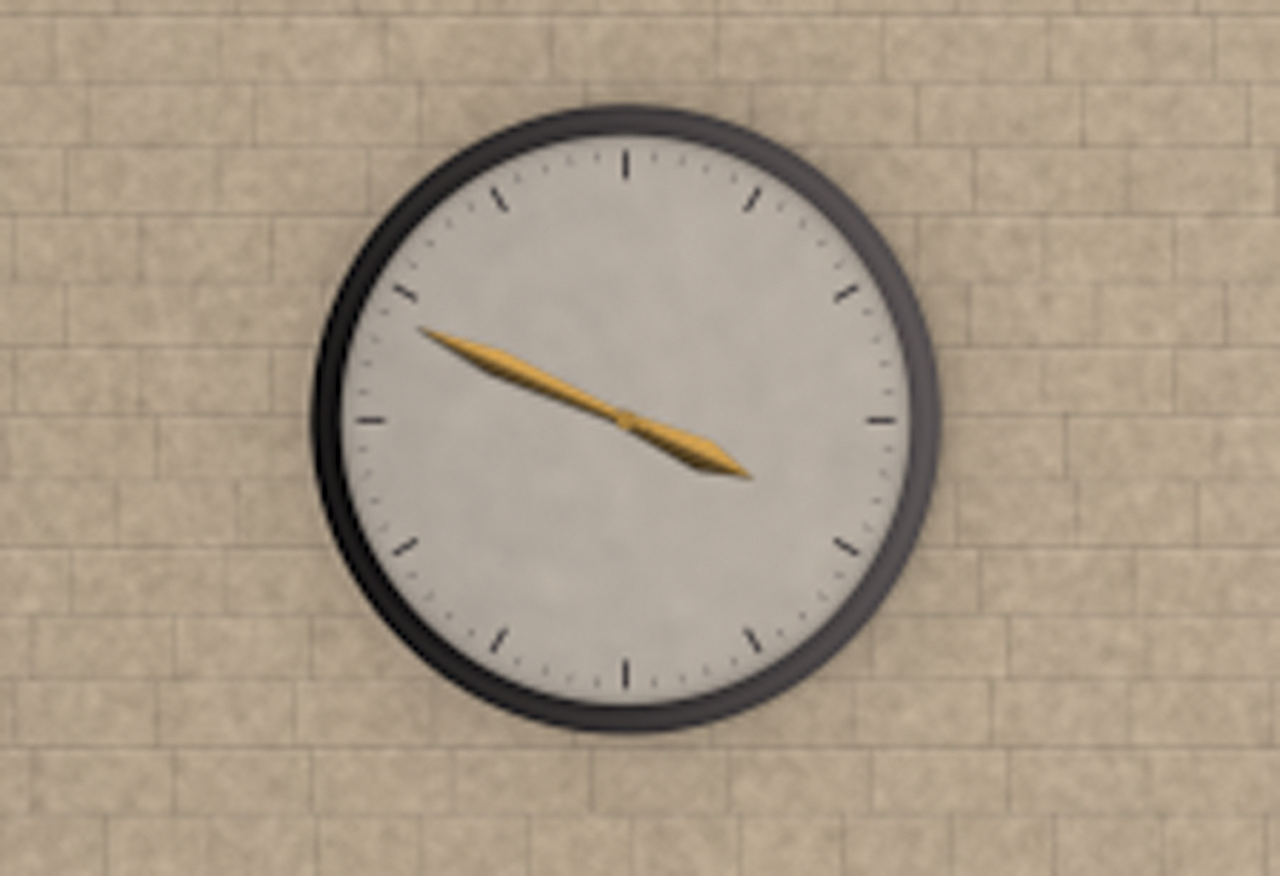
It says 3:49
